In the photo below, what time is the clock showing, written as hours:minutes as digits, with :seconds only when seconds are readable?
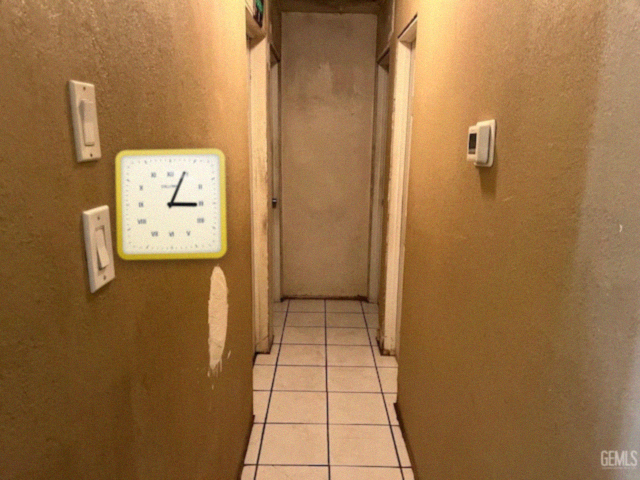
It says 3:04
